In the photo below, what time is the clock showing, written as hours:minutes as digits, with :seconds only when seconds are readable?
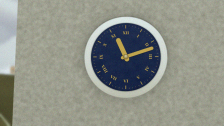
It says 11:12
